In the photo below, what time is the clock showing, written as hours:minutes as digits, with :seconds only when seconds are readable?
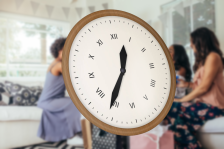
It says 12:36
